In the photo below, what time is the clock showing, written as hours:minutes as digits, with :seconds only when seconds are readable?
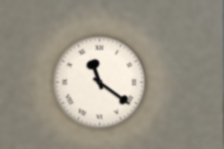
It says 11:21
